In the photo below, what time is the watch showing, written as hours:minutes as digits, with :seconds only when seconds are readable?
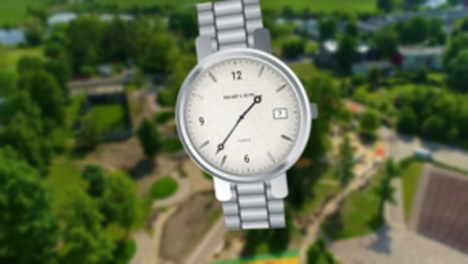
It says 1:37
